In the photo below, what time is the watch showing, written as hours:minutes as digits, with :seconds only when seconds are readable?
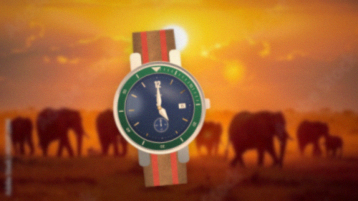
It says 5:00
